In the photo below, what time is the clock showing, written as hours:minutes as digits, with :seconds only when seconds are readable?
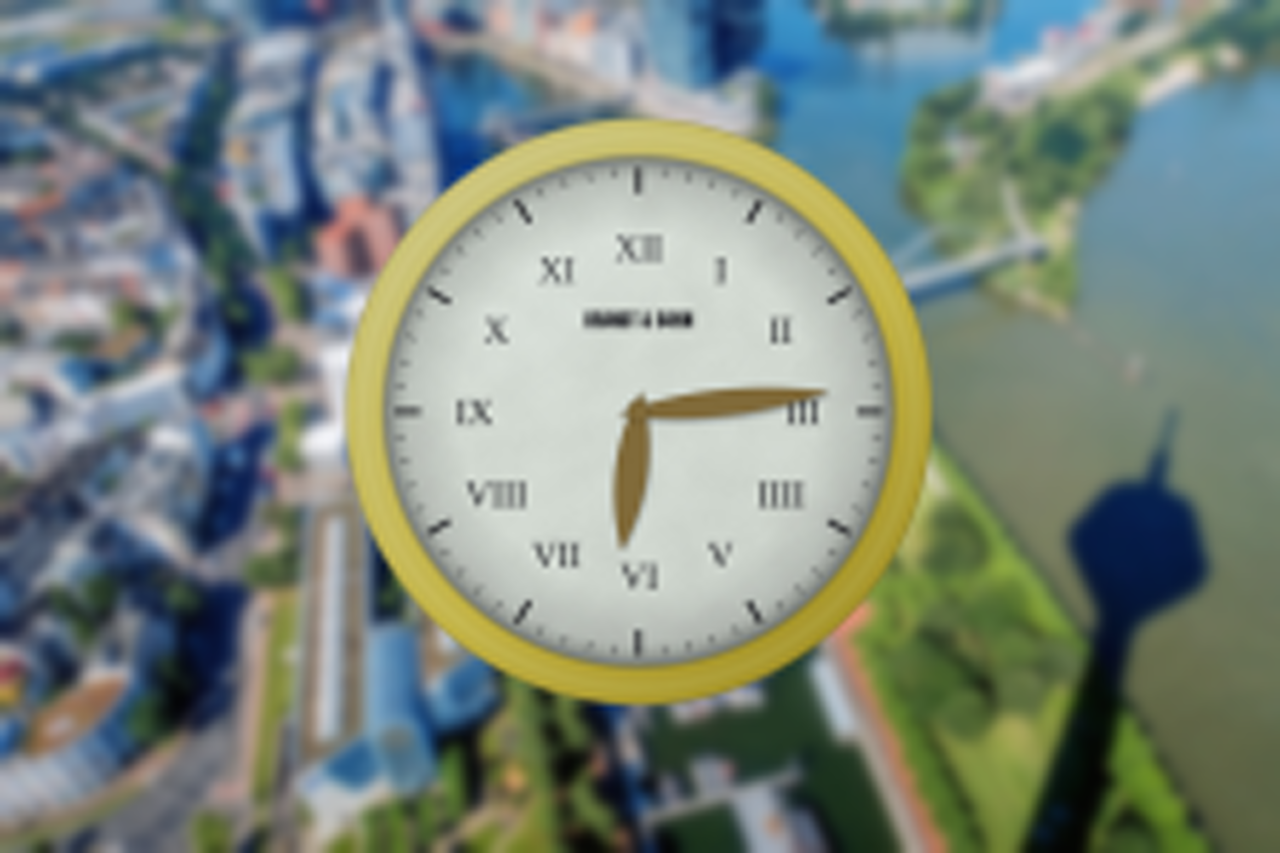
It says 6:14
